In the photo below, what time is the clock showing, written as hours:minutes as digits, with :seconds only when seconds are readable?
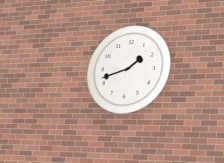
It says 1:42
